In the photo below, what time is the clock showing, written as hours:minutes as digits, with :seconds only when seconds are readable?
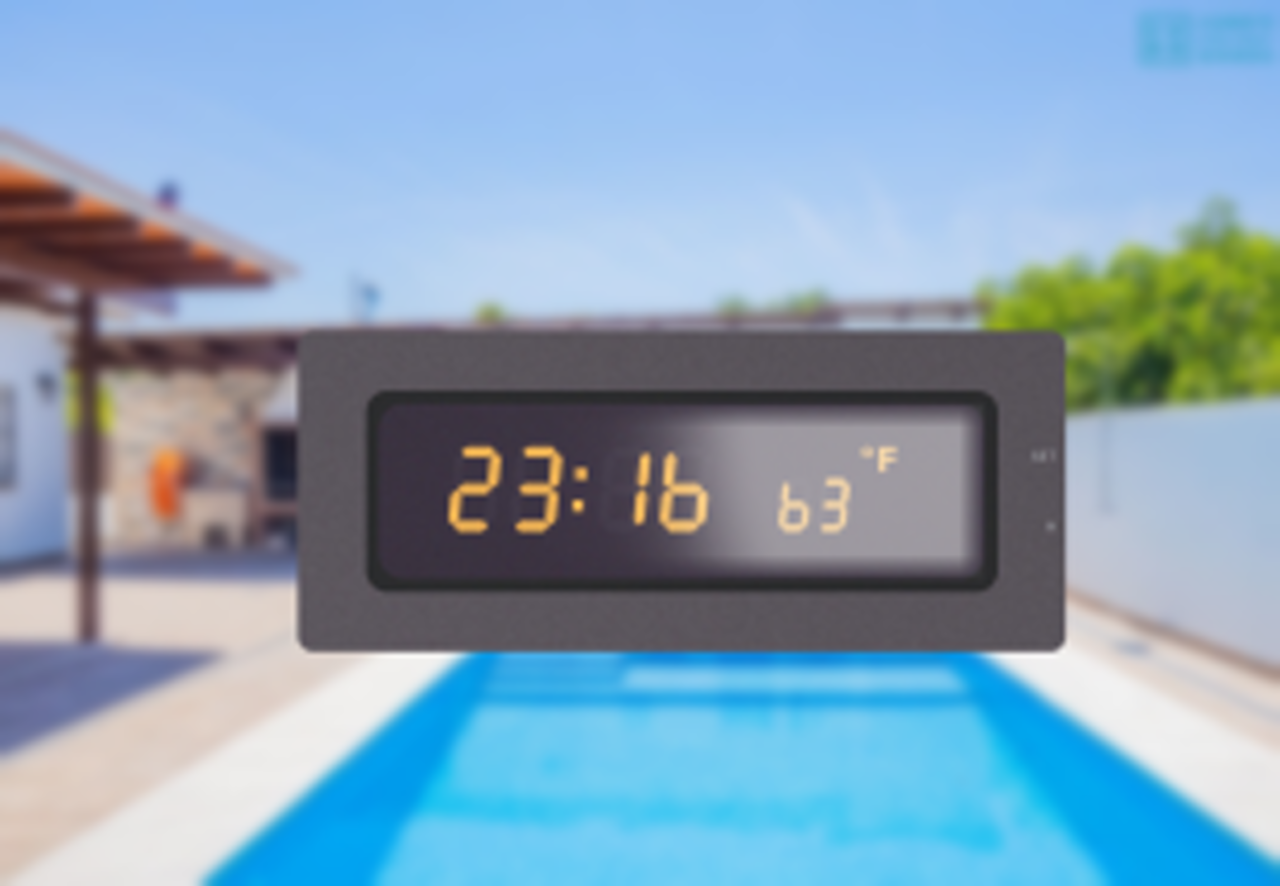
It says 23:16
